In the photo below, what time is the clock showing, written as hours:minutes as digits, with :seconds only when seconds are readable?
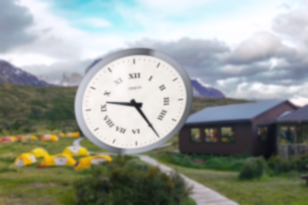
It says 9:25
